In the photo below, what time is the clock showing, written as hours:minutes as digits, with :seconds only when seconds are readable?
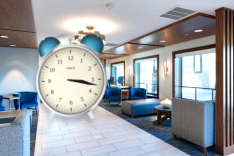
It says 3:17
